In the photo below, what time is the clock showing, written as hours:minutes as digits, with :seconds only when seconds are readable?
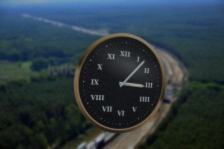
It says 3:07
